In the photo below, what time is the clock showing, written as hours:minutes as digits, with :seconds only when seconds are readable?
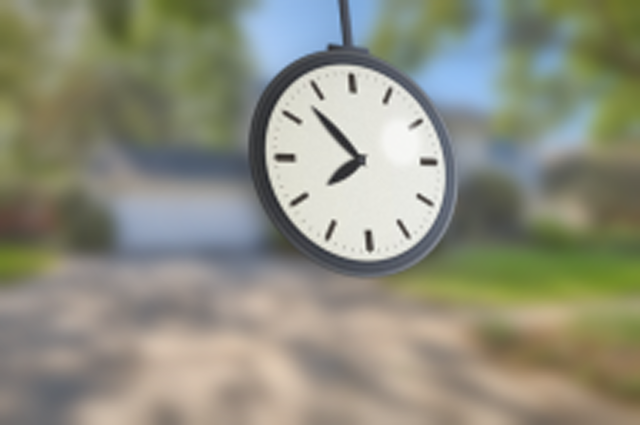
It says 7:53
